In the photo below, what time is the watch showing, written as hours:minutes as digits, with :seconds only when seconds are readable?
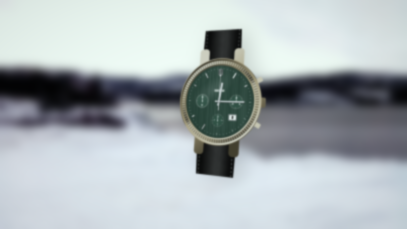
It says 12:15
